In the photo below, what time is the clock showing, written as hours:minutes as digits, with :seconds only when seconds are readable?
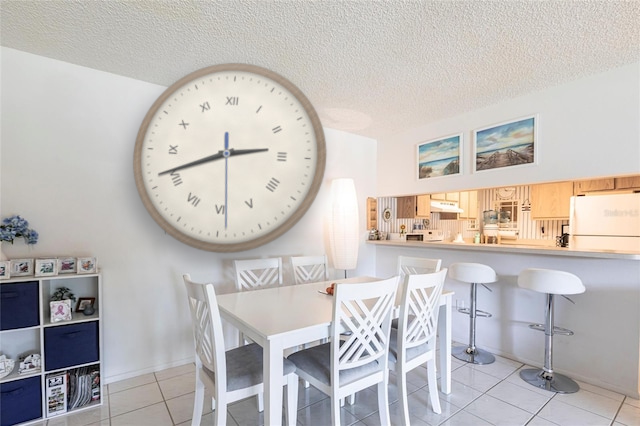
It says 2:41:29
